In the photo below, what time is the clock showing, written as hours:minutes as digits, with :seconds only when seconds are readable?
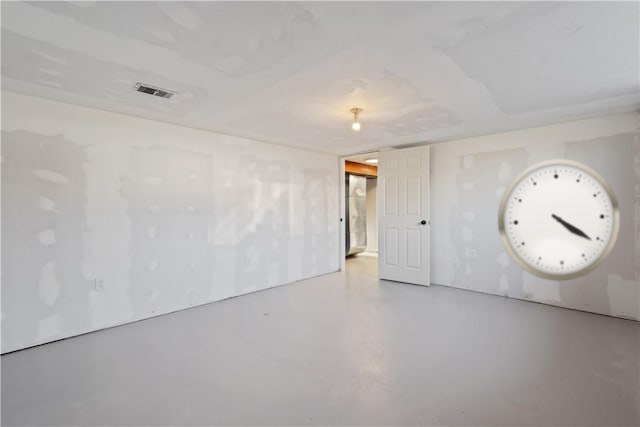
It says 4:21
